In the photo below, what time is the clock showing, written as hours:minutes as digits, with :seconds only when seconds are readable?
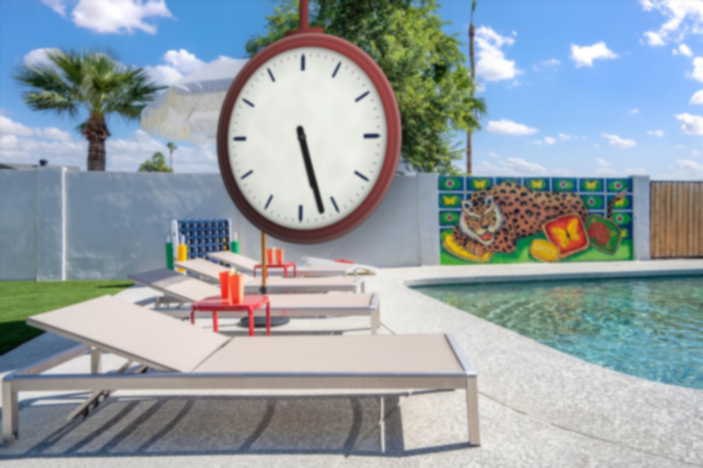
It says 5:27
